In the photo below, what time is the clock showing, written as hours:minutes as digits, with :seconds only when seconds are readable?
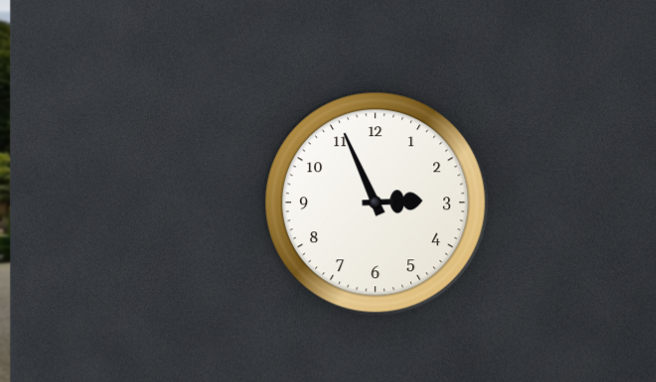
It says 2:56
